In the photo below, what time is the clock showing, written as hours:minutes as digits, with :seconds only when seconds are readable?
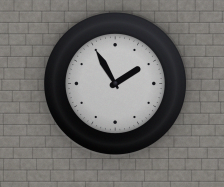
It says 1:55
